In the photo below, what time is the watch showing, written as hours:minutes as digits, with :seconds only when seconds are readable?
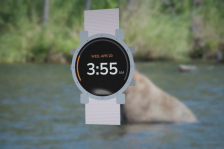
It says 3:55
